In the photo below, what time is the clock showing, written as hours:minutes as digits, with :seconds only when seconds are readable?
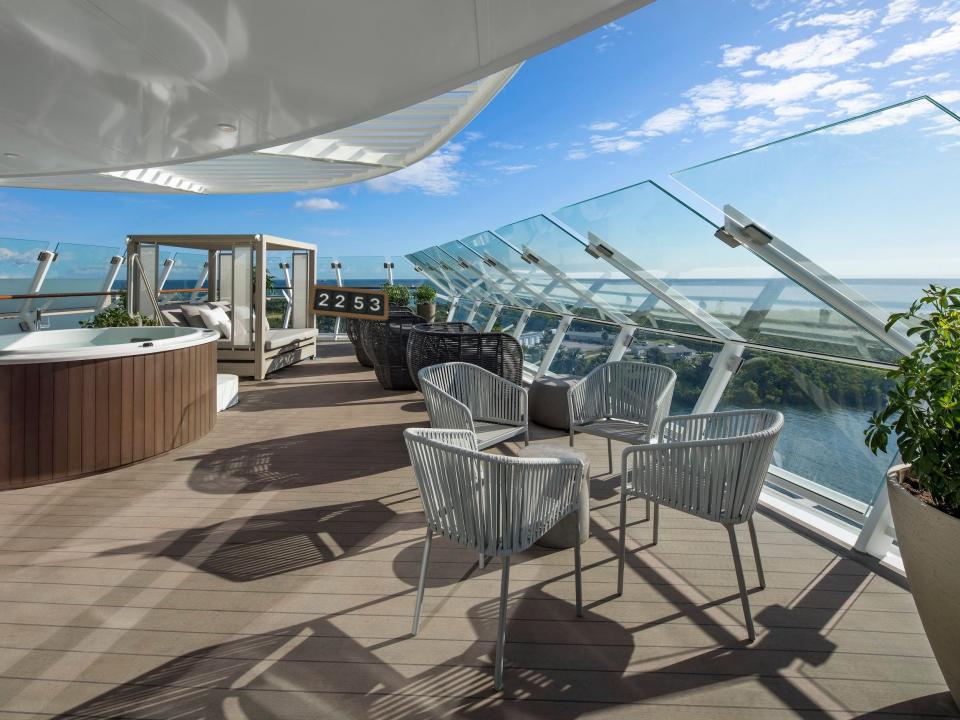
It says 22:53
